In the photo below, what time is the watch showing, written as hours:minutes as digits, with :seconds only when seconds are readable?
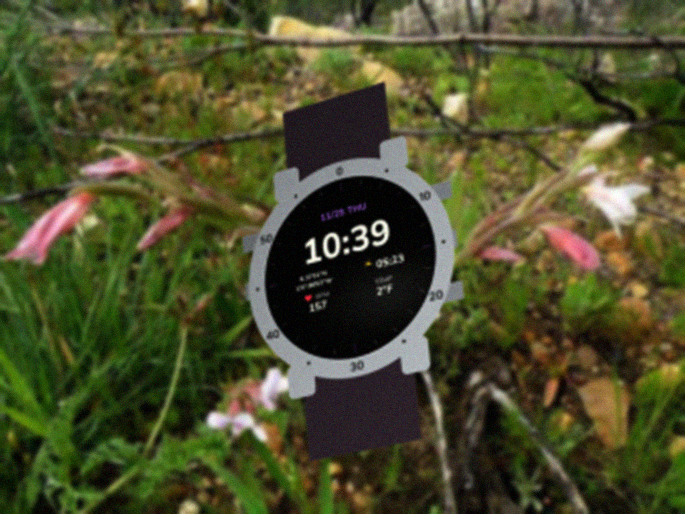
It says 10:39
